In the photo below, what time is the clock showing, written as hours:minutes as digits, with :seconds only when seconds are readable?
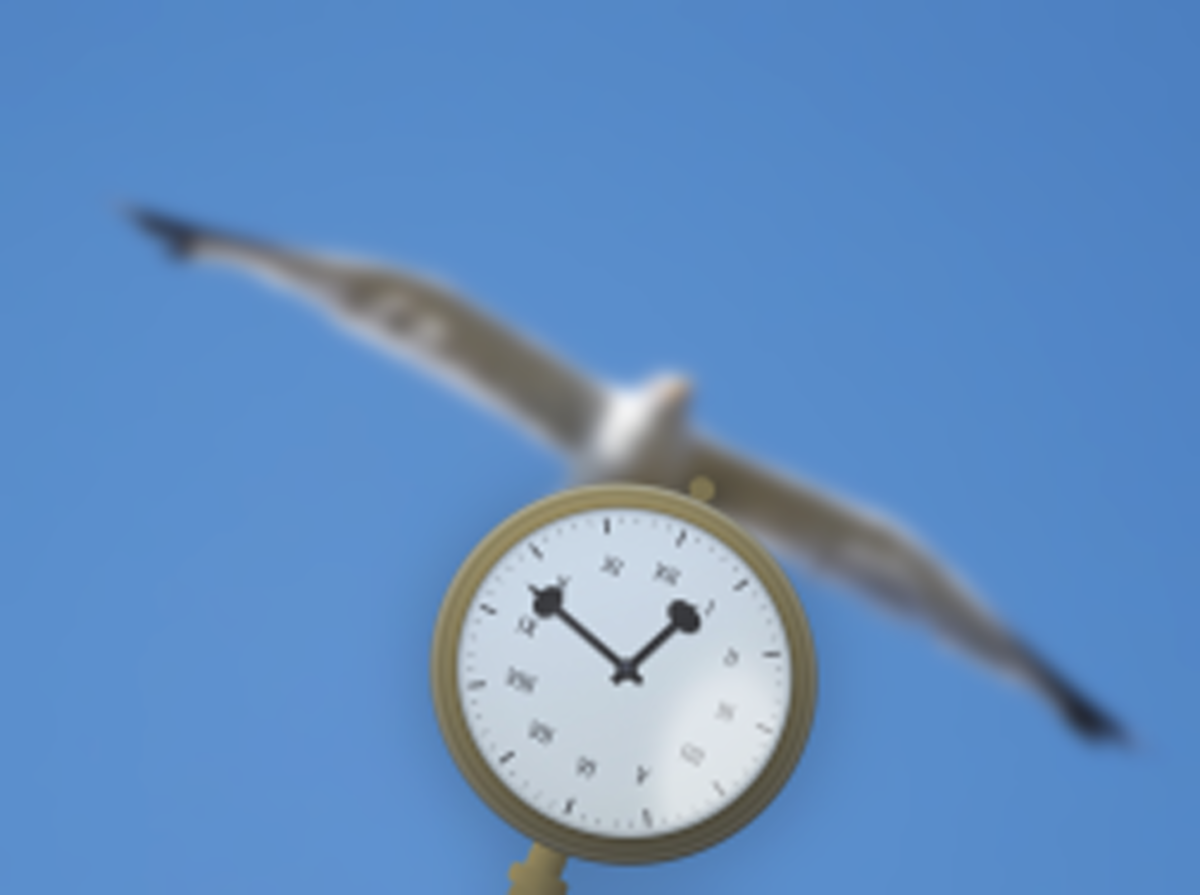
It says 12:48
